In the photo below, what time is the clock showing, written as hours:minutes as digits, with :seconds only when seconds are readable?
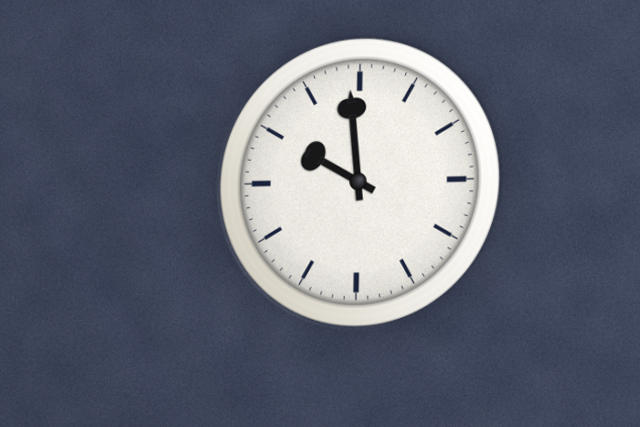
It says 9:59
